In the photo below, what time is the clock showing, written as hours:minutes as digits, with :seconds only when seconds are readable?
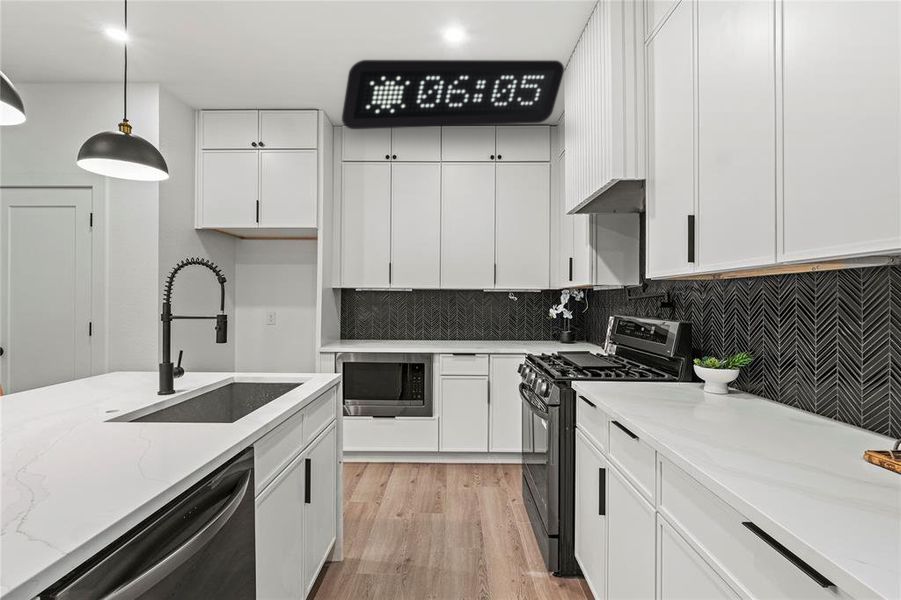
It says 6:05
